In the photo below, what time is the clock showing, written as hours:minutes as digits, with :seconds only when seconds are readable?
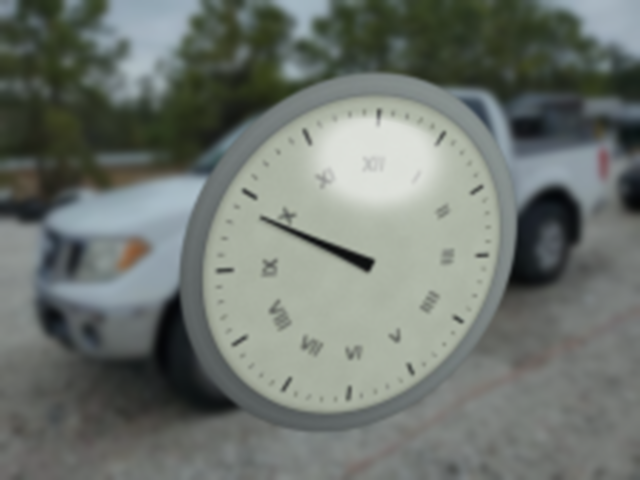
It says 9:49
